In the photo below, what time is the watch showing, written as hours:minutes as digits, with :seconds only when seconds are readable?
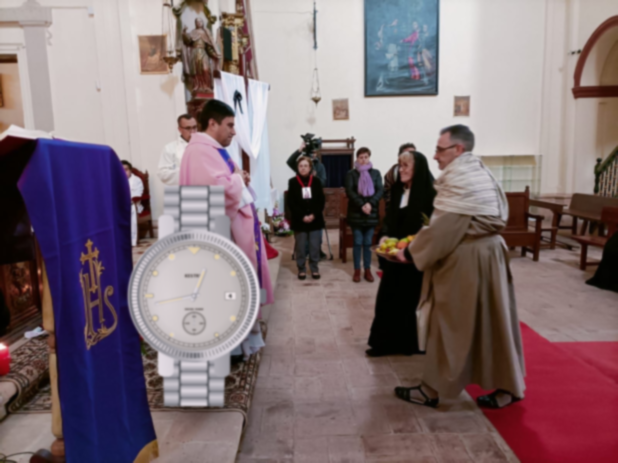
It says 12:43
